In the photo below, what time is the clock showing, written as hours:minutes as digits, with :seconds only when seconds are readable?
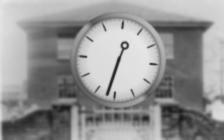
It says 12:32
